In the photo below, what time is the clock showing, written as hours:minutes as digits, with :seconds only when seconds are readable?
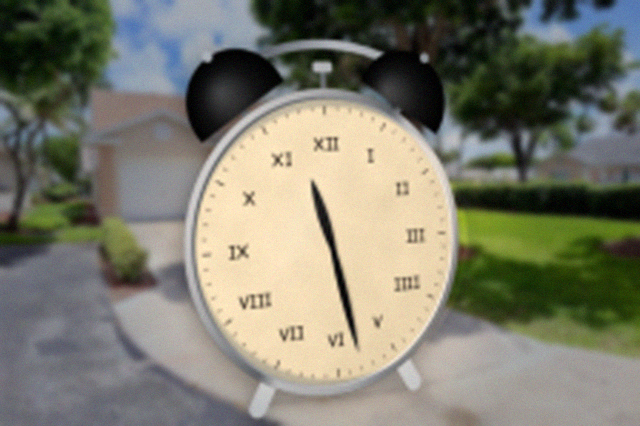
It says 11:28
